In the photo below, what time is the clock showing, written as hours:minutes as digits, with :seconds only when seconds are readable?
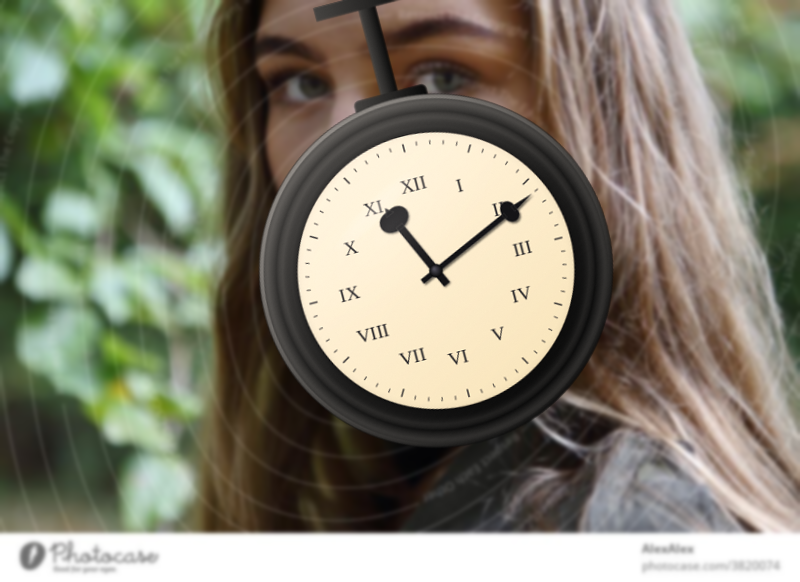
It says 11:11
